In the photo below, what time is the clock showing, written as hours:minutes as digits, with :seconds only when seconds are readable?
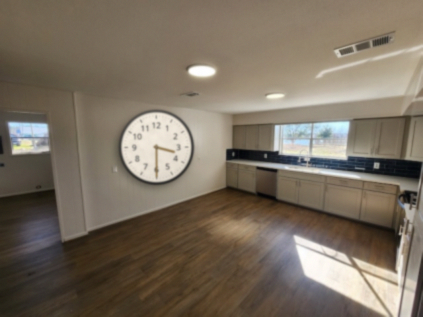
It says 3:30
